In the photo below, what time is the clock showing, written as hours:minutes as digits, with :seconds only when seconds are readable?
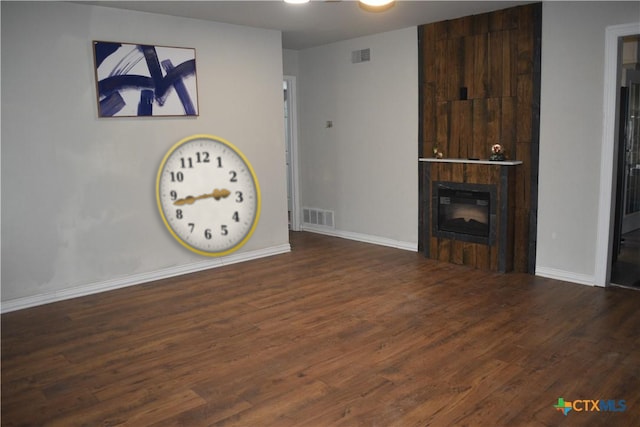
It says 2:43
